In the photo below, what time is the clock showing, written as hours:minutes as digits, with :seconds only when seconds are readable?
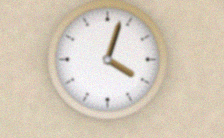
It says 4:03
